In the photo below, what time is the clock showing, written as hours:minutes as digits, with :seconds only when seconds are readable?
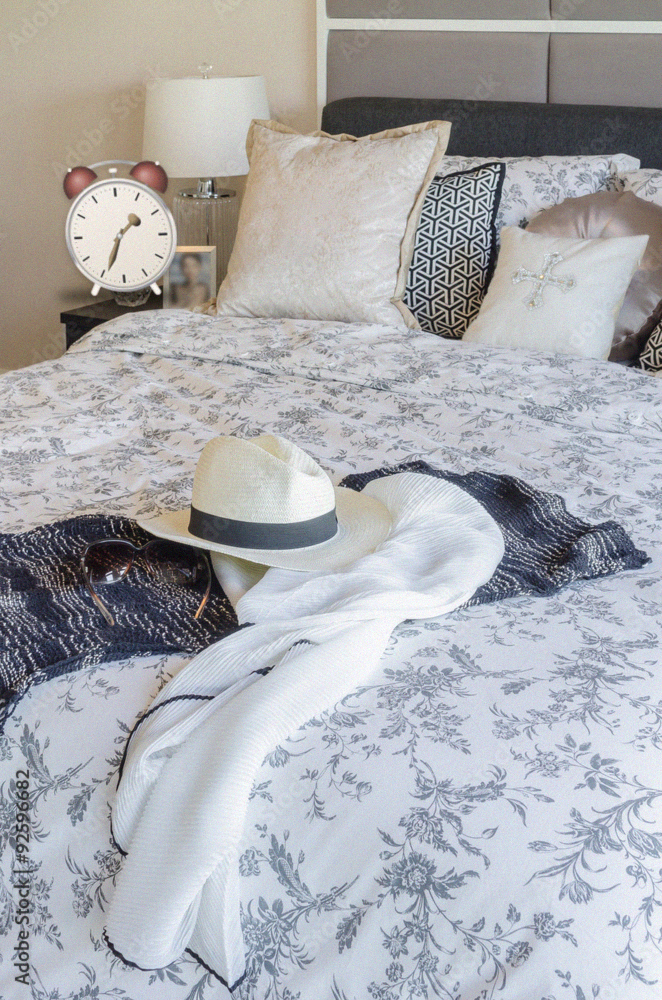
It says 1:34
